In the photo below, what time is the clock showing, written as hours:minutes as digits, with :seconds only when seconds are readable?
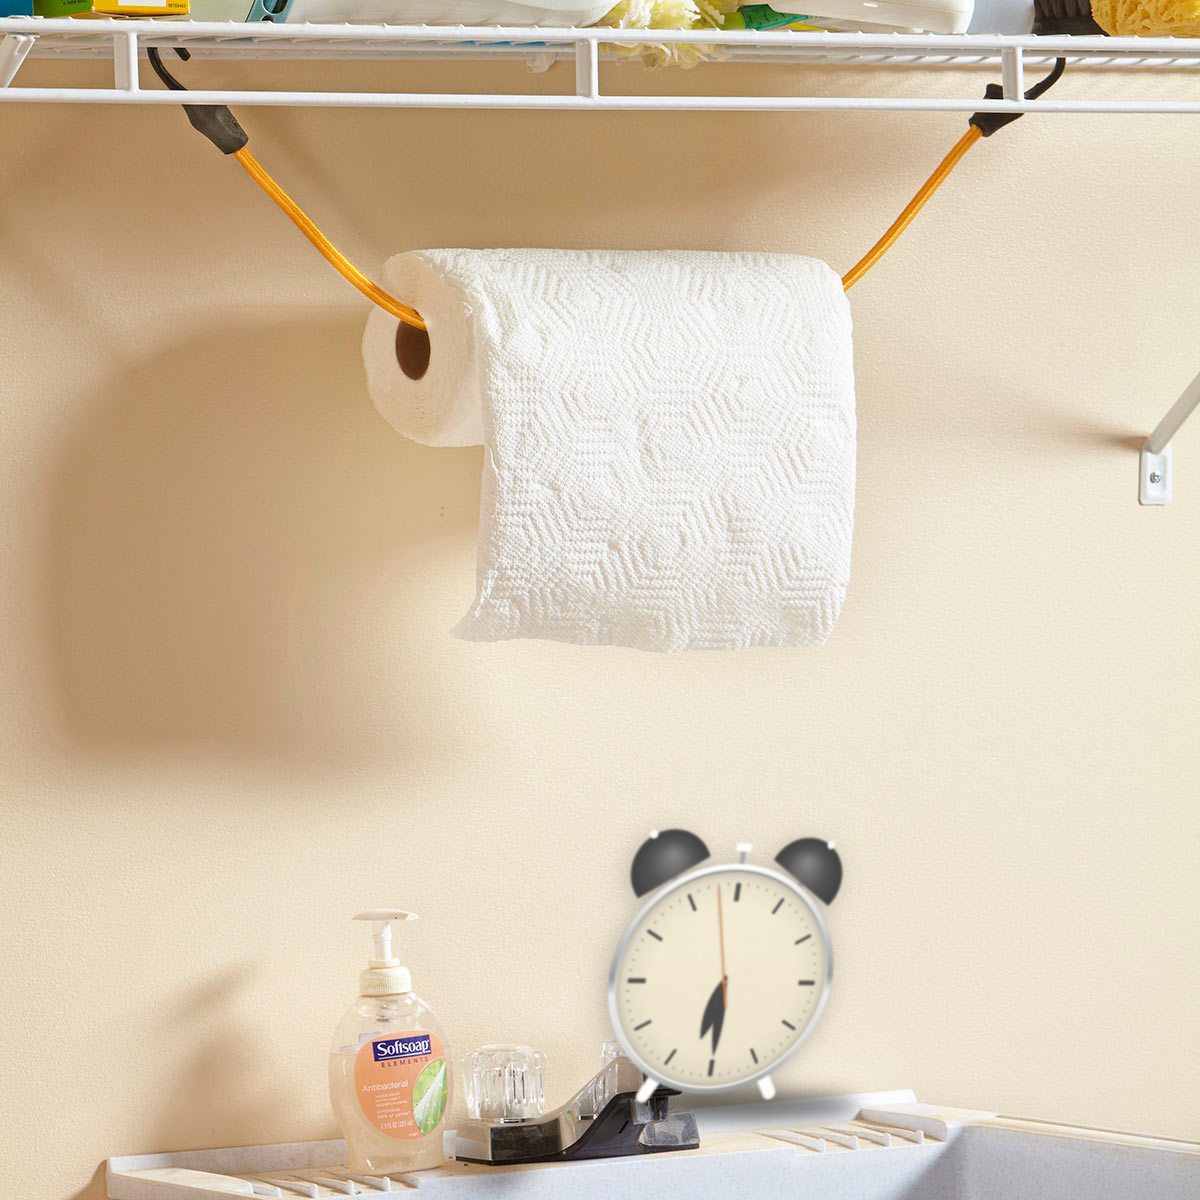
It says 6:29:58
